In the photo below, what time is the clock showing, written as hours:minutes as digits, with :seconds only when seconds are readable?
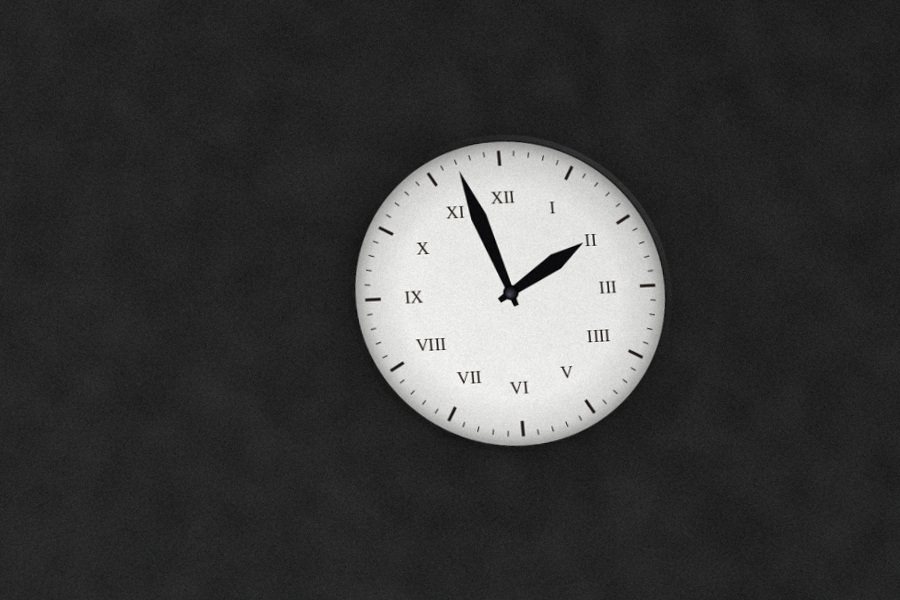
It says 1:57
